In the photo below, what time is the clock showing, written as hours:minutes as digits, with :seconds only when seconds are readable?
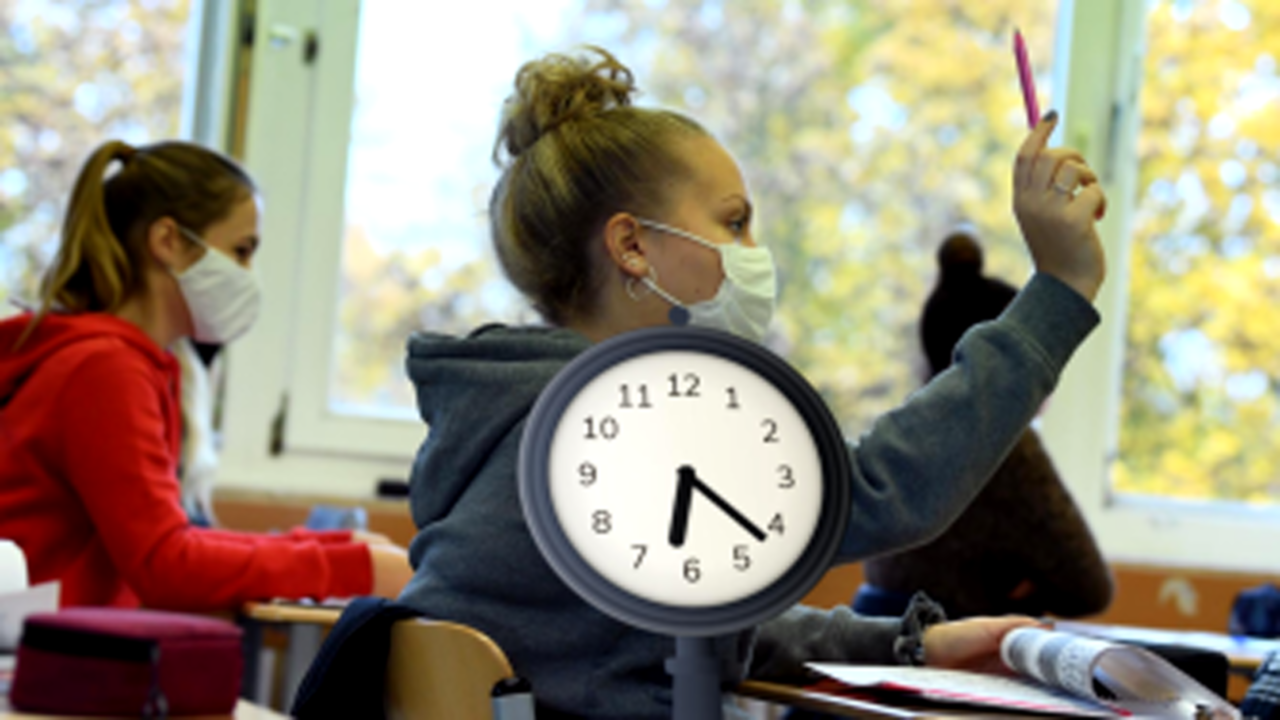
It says 6:22
